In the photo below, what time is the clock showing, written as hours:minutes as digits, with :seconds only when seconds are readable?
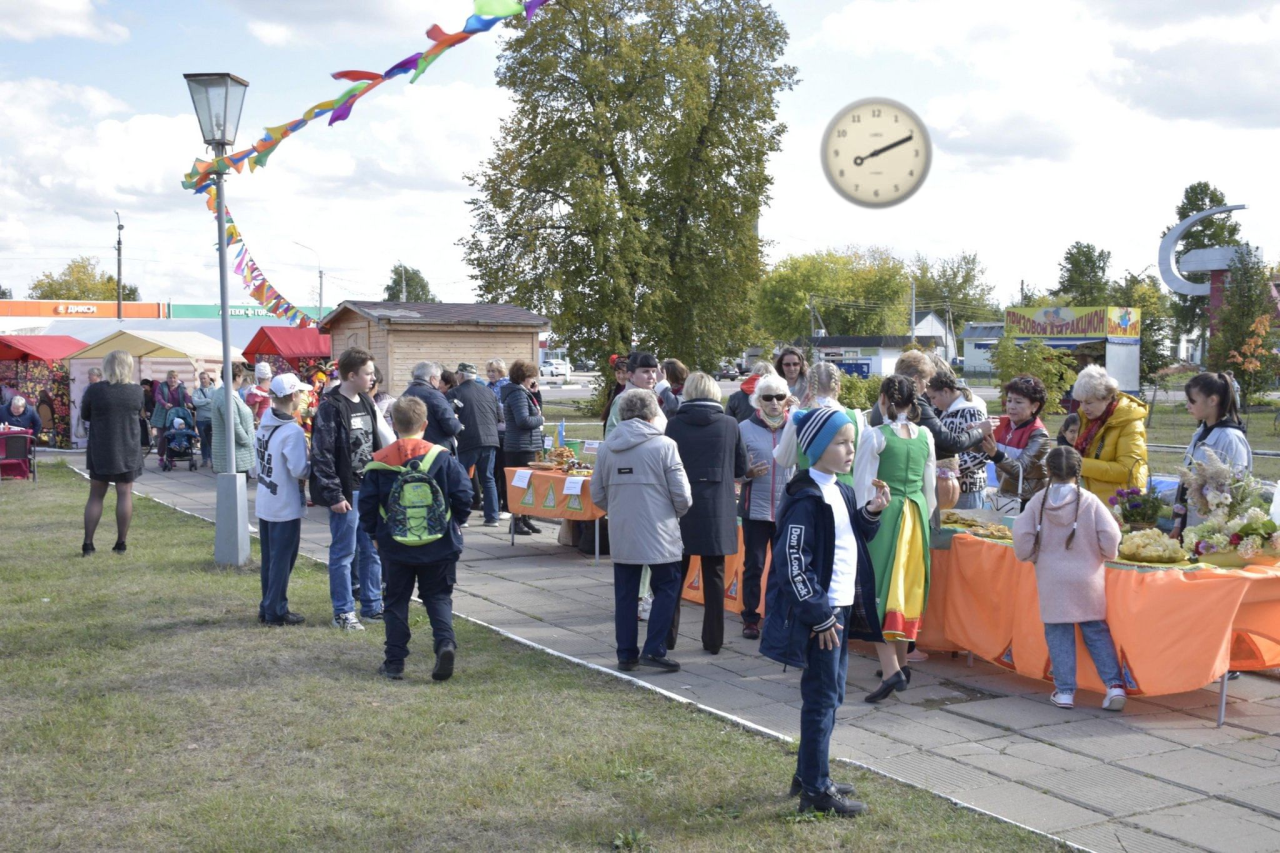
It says 8:11
